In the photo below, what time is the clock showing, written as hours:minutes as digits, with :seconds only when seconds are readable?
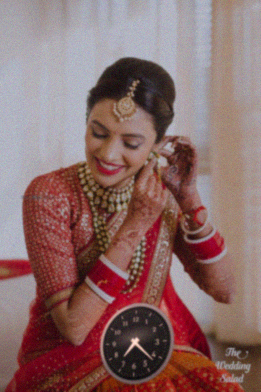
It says 7:22
